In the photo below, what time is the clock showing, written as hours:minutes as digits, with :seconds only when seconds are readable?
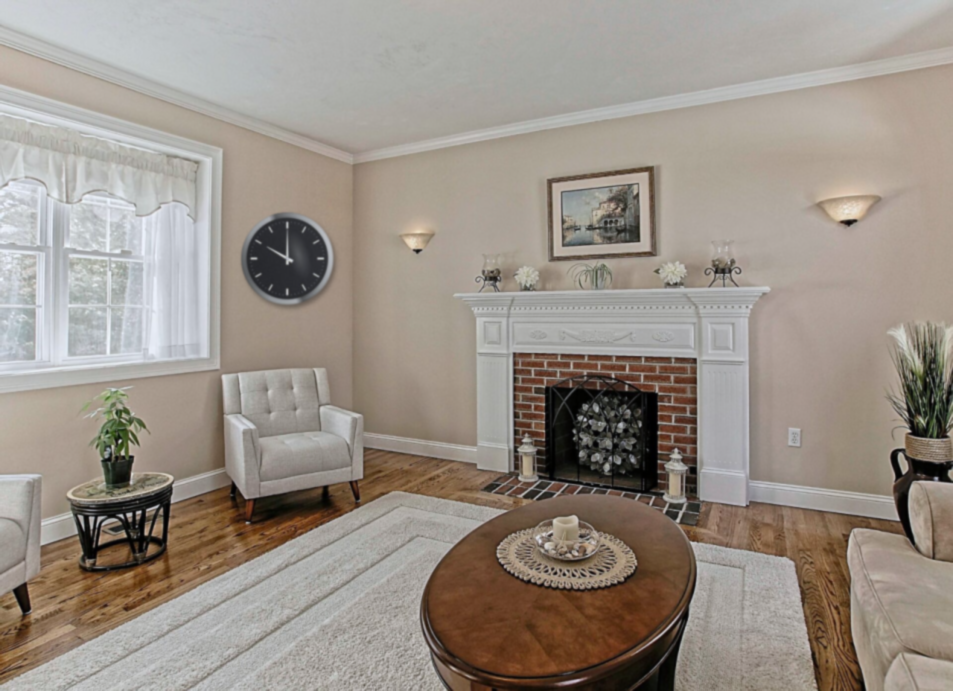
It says 10:00
